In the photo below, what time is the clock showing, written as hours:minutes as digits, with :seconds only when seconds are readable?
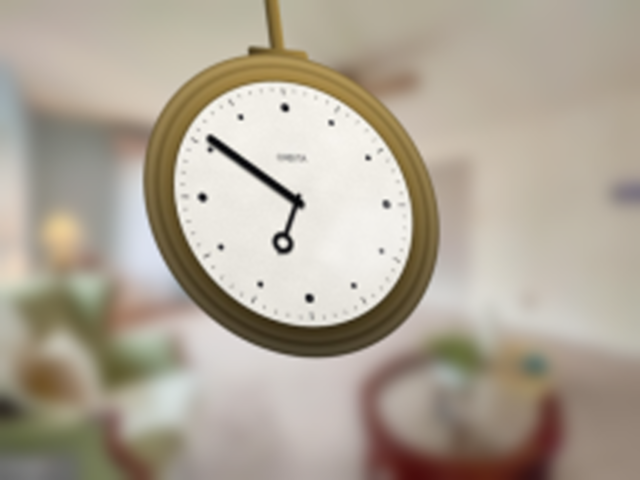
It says 6:51
